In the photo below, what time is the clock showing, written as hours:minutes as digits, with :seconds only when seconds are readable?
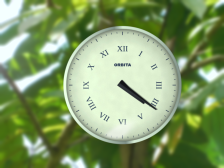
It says 4:21
